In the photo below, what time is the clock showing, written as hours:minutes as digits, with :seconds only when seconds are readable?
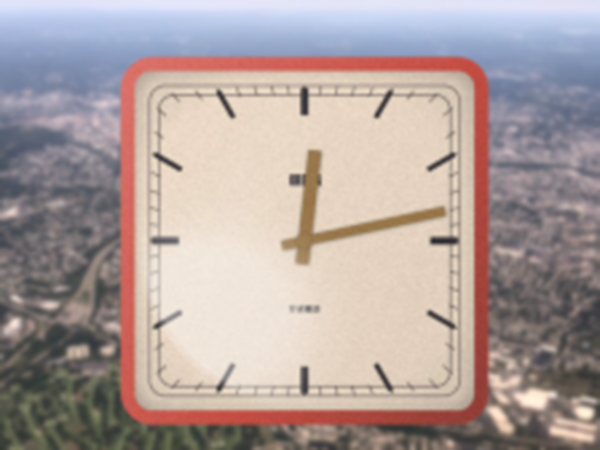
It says 12:13
